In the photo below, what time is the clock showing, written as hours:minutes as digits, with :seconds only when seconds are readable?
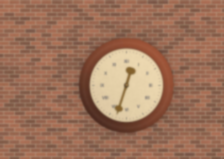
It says 12:33
